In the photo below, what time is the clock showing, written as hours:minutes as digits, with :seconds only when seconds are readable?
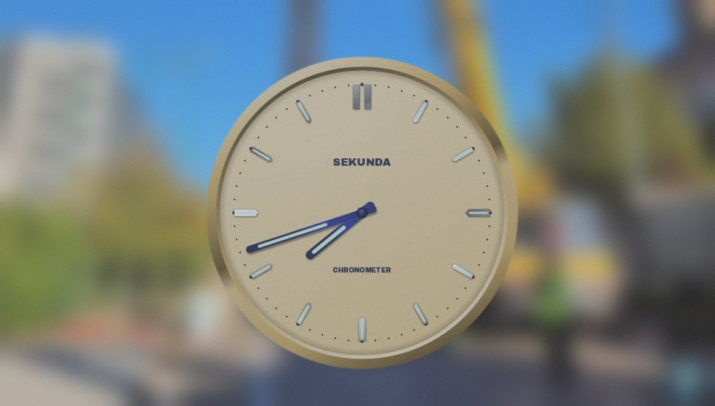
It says 7:42
